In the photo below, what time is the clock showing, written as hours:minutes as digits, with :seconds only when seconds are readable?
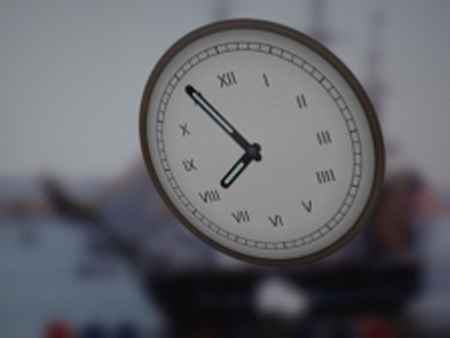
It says 7:55
